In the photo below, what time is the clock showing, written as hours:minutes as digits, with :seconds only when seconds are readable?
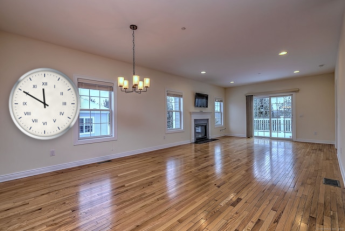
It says 11:50
